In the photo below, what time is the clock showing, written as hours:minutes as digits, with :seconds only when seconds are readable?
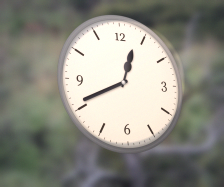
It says 12:41
